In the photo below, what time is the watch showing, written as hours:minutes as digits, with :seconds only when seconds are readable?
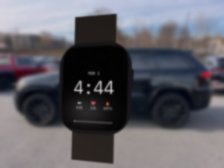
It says 4:44
